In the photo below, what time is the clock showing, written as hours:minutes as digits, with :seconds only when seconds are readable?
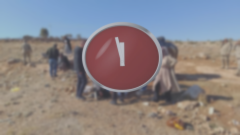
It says 11:58
